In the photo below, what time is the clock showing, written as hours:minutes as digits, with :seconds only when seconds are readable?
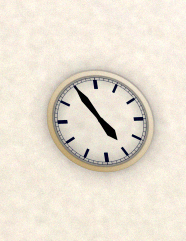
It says 4:55
